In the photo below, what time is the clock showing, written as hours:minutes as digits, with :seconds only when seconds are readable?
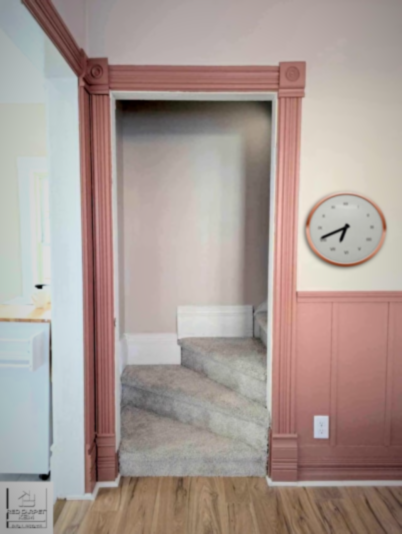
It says 6:41
